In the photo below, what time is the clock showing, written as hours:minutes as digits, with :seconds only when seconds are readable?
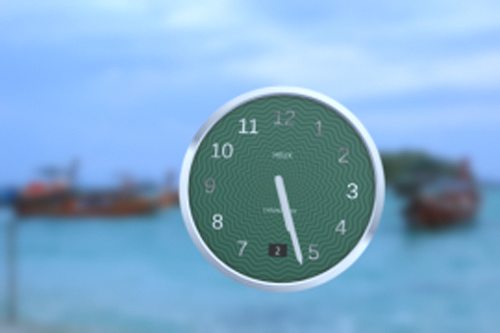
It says 5:27
